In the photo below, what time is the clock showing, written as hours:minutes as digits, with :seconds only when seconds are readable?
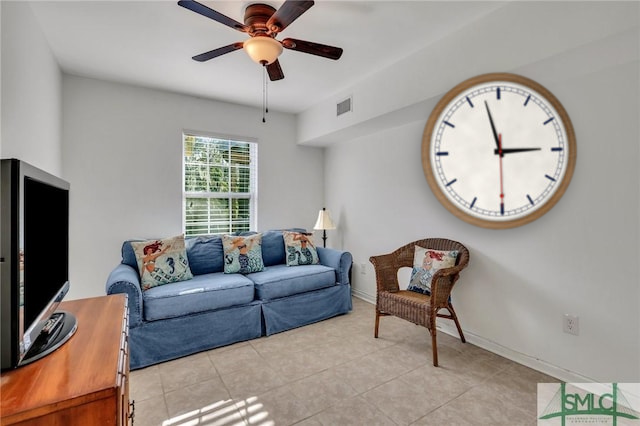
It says 2:57:30
